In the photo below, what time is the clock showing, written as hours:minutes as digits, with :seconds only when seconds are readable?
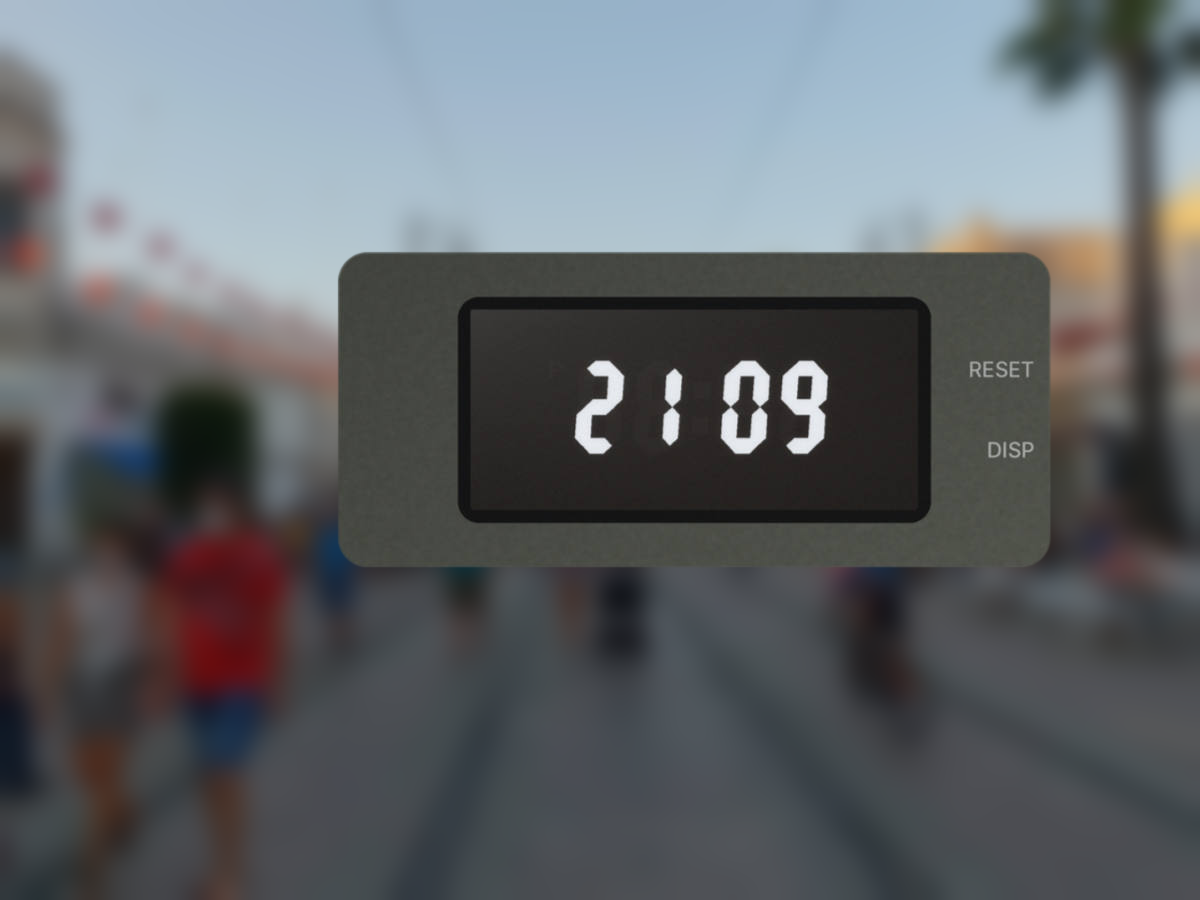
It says 21:09
